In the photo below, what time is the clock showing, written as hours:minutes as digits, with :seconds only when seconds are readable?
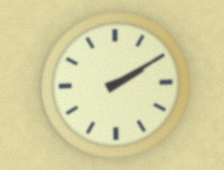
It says 2:10
